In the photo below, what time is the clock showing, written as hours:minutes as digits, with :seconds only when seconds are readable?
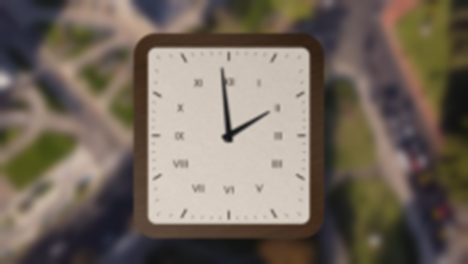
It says 1:59
